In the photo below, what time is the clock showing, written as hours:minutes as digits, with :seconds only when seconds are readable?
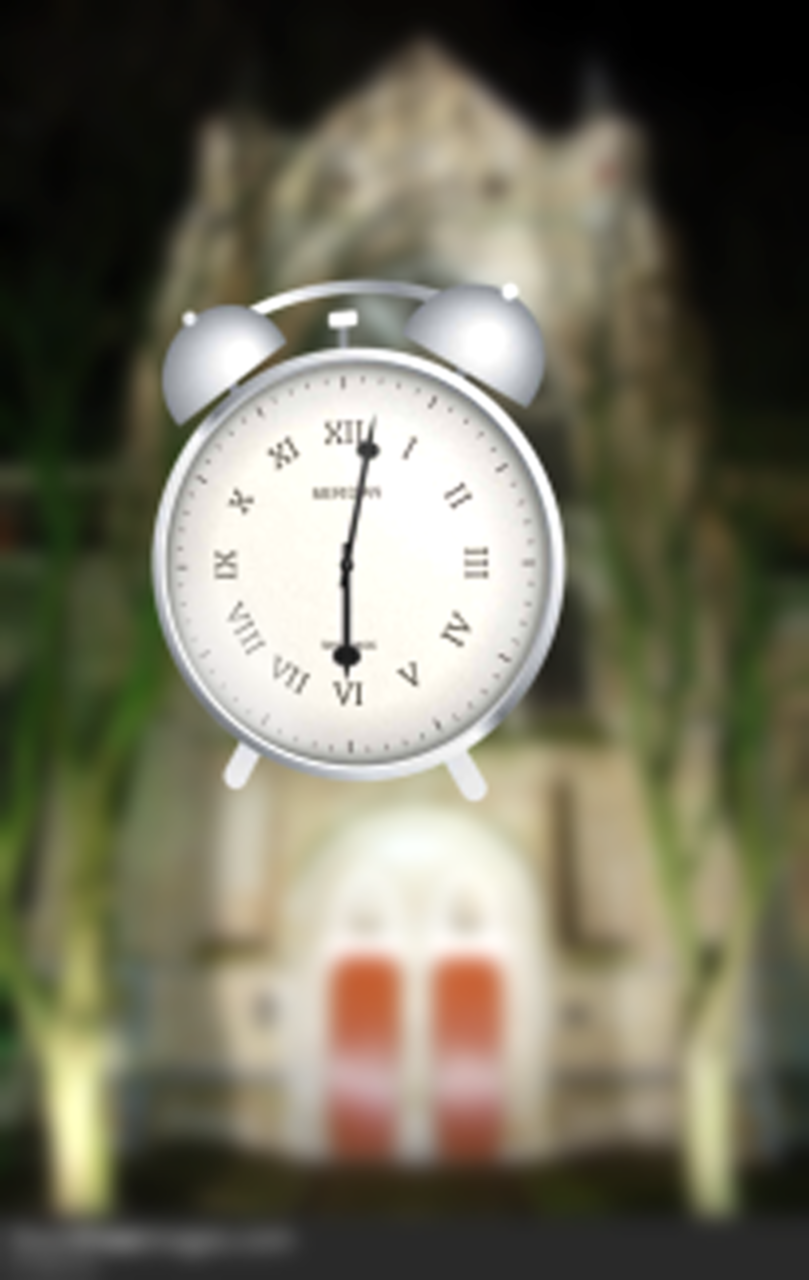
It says 6:02
